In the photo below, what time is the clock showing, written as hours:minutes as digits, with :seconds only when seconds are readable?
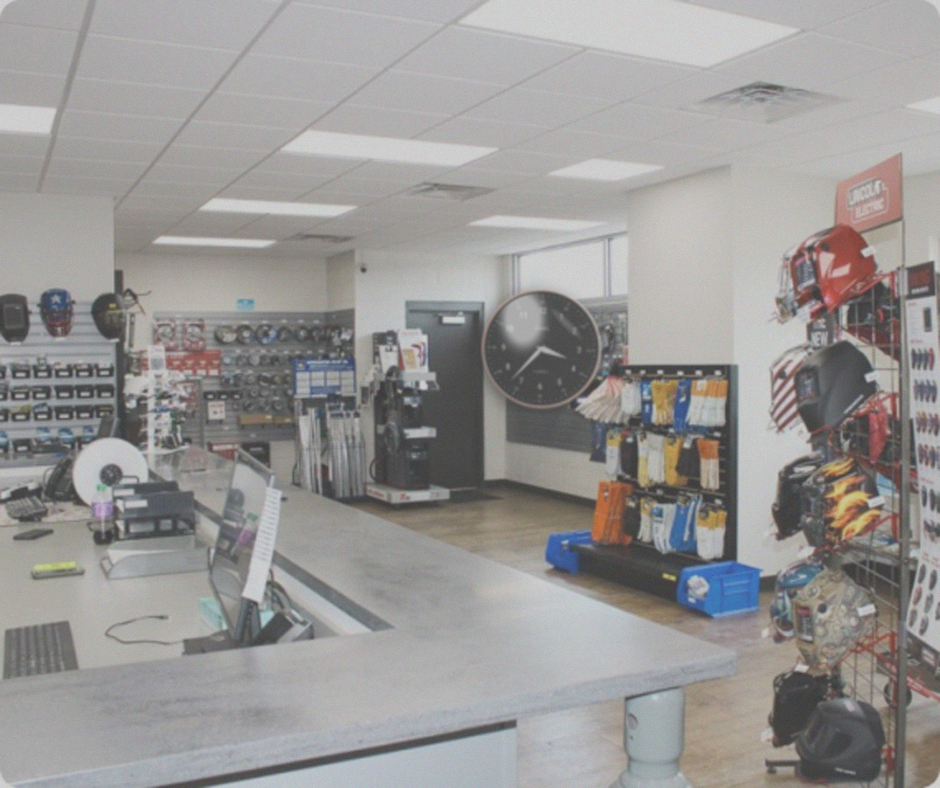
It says 3:37
